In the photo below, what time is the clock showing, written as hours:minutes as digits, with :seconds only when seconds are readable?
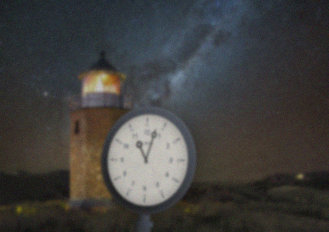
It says 11:03
